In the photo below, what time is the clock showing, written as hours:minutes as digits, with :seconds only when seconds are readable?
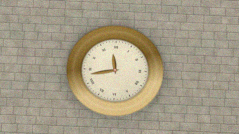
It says 11:43
